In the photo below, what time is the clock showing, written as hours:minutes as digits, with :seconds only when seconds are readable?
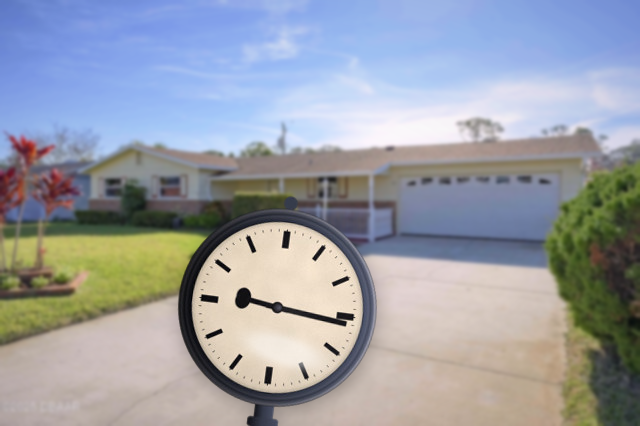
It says 9:16
